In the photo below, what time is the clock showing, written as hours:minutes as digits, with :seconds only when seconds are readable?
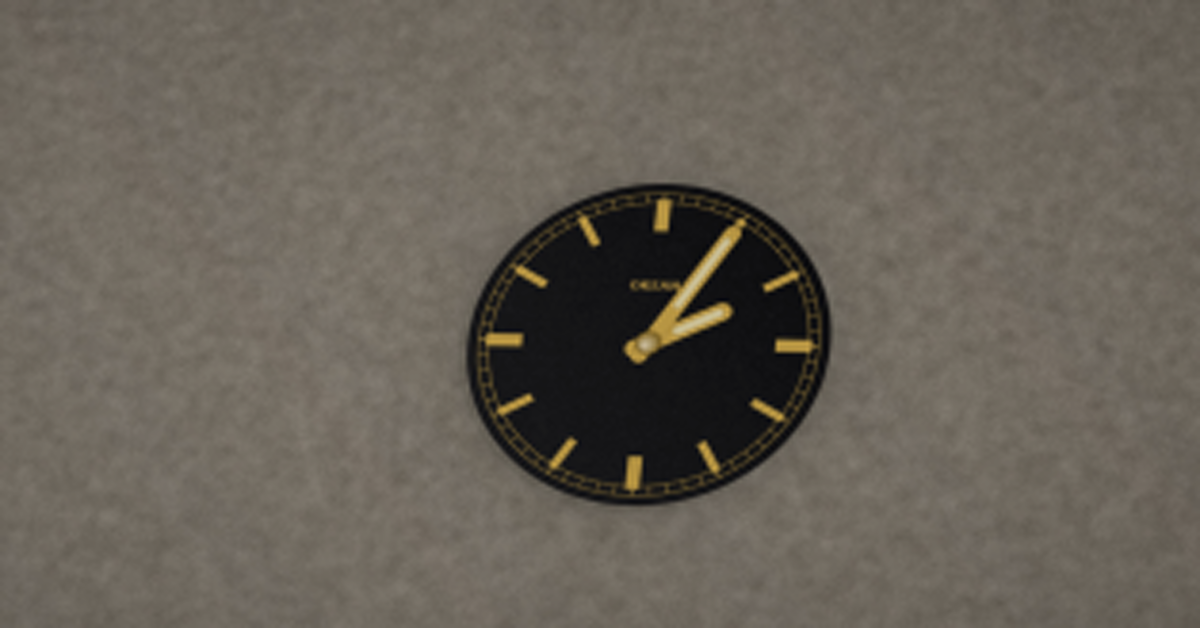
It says 2:05
